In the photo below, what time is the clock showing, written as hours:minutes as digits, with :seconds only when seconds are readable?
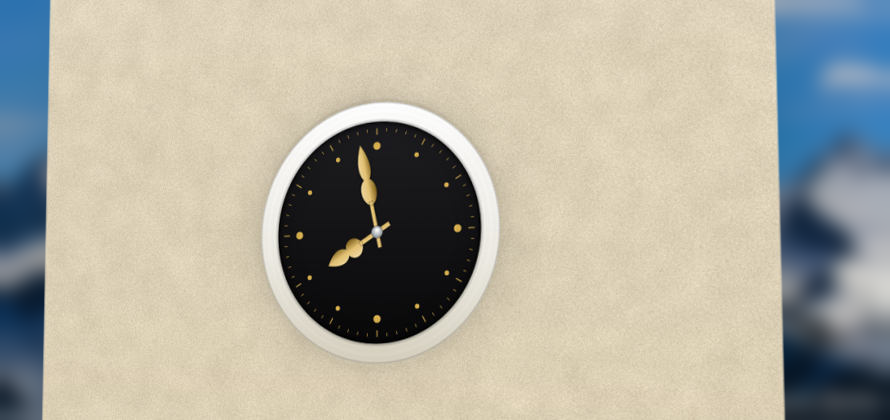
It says 7:58
